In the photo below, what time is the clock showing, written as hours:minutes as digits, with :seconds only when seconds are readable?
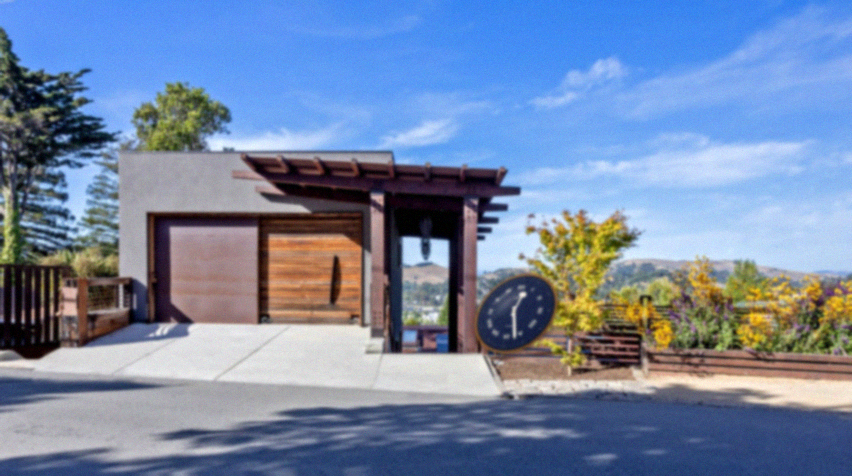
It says 12:27
